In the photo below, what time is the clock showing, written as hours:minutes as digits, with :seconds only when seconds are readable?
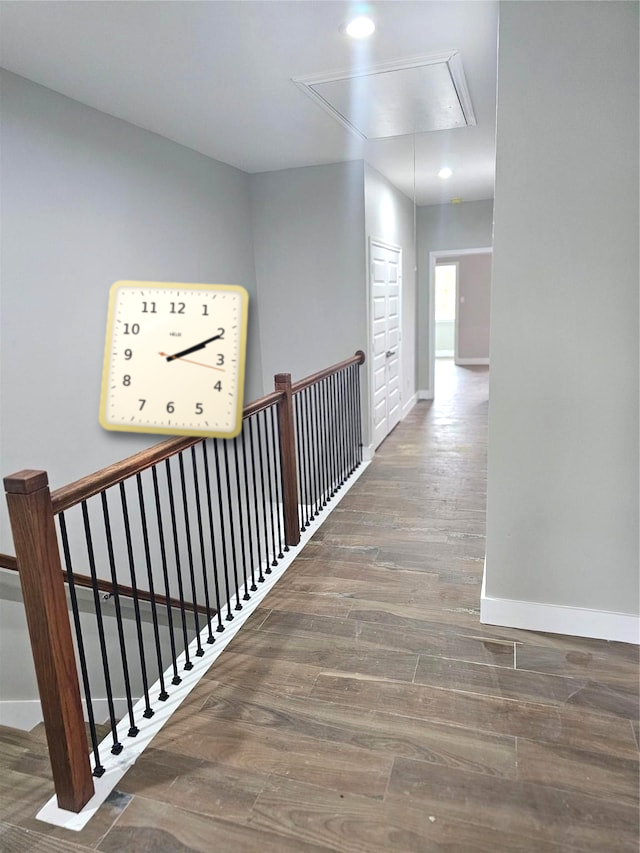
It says 2:10:17
